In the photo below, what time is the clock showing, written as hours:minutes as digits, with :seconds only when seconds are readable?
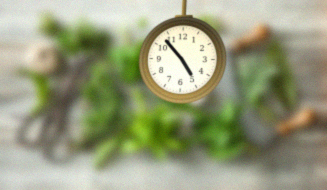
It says 4:53
